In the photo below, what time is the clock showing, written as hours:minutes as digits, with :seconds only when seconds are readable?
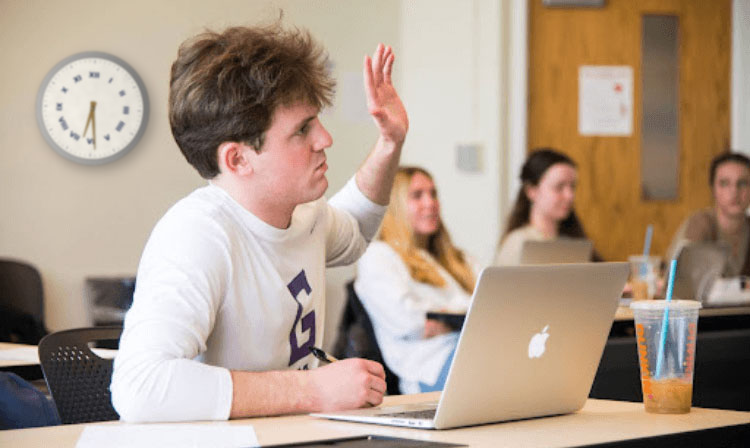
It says 6:29
